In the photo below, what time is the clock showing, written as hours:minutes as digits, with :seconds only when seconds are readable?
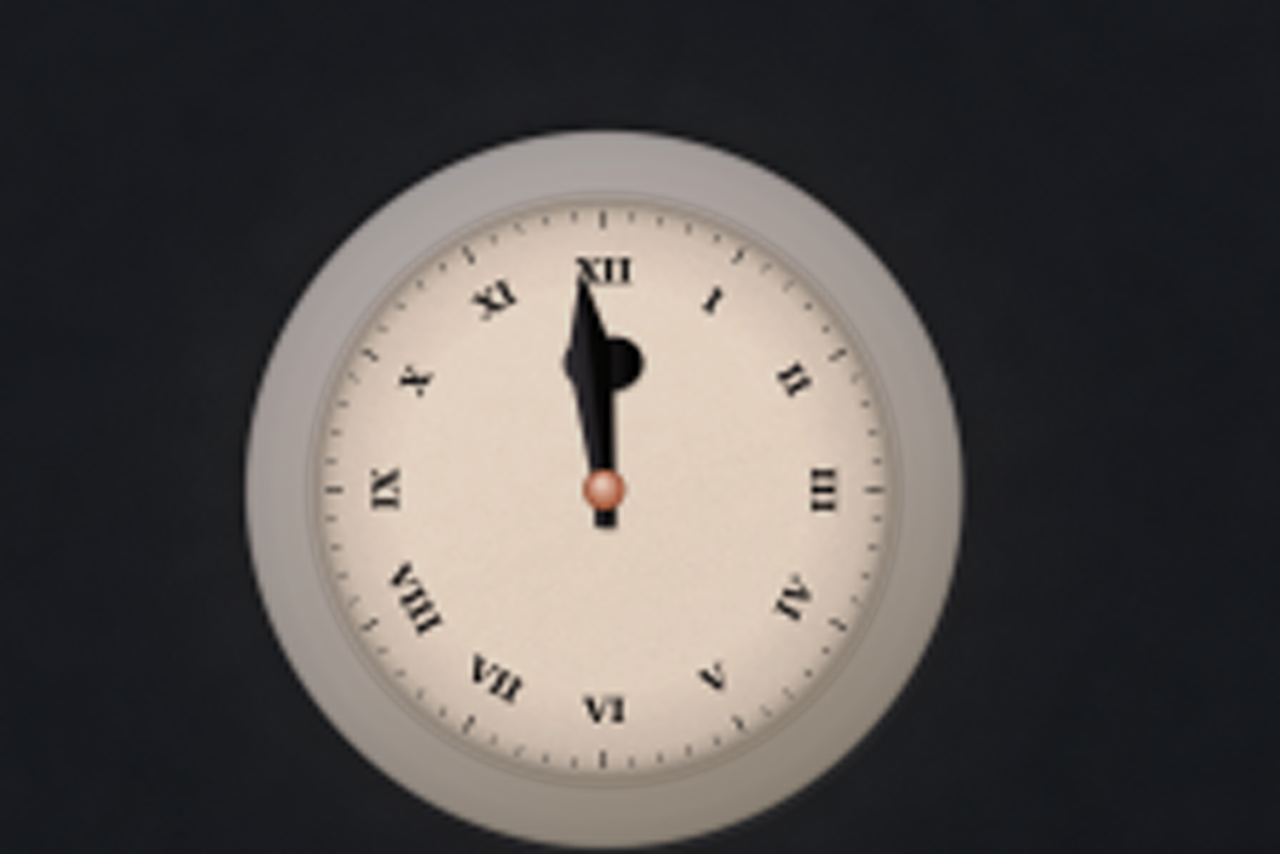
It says 11:59
